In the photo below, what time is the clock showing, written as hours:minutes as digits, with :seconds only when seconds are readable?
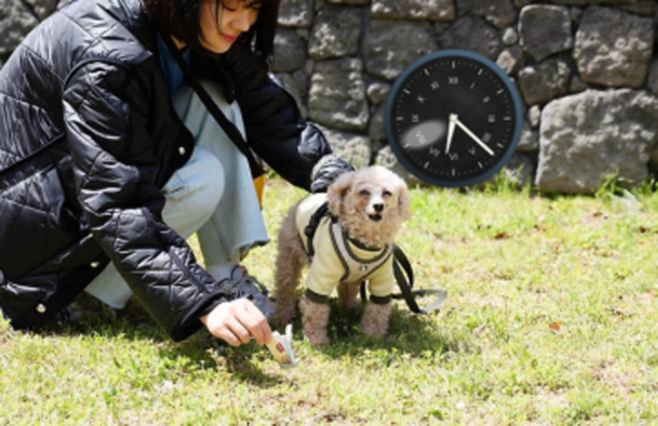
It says 6:22
